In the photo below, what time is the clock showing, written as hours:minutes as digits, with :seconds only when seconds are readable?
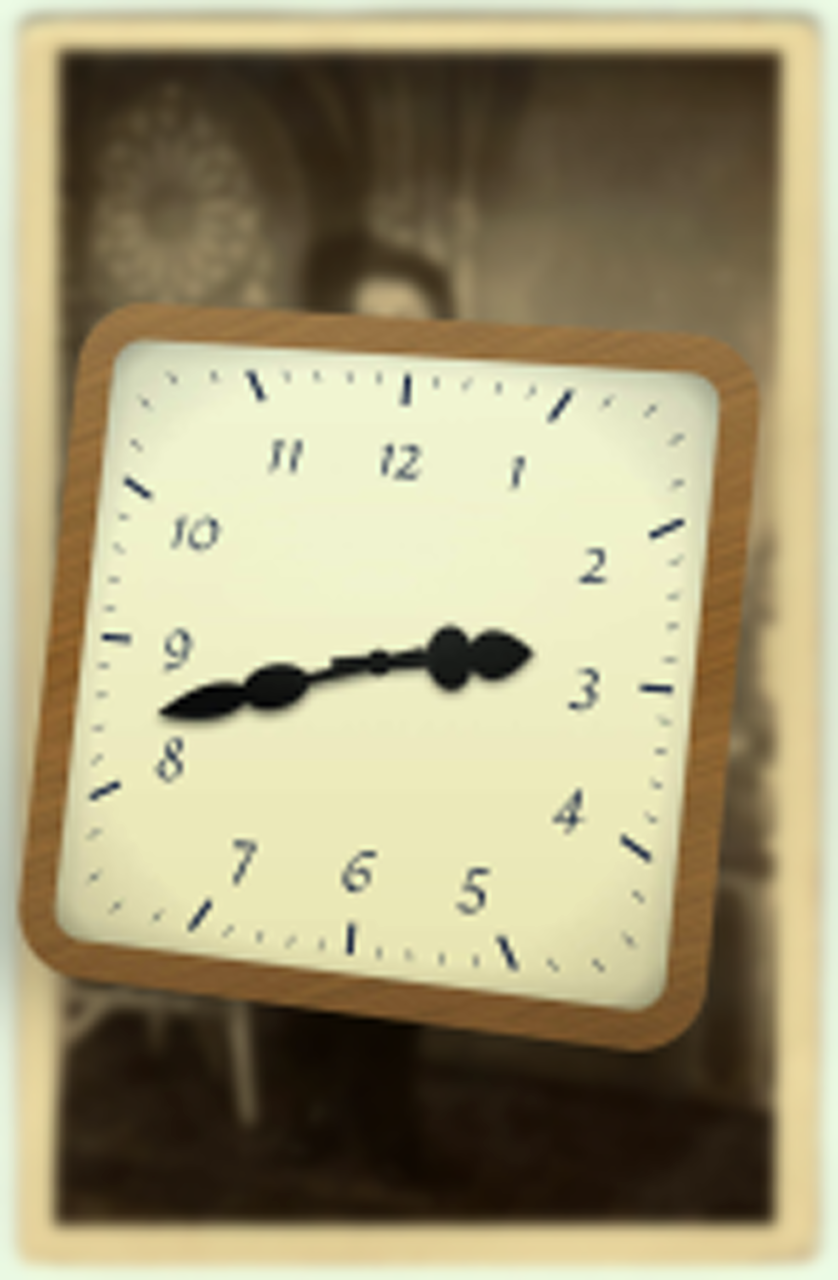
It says 2:42
